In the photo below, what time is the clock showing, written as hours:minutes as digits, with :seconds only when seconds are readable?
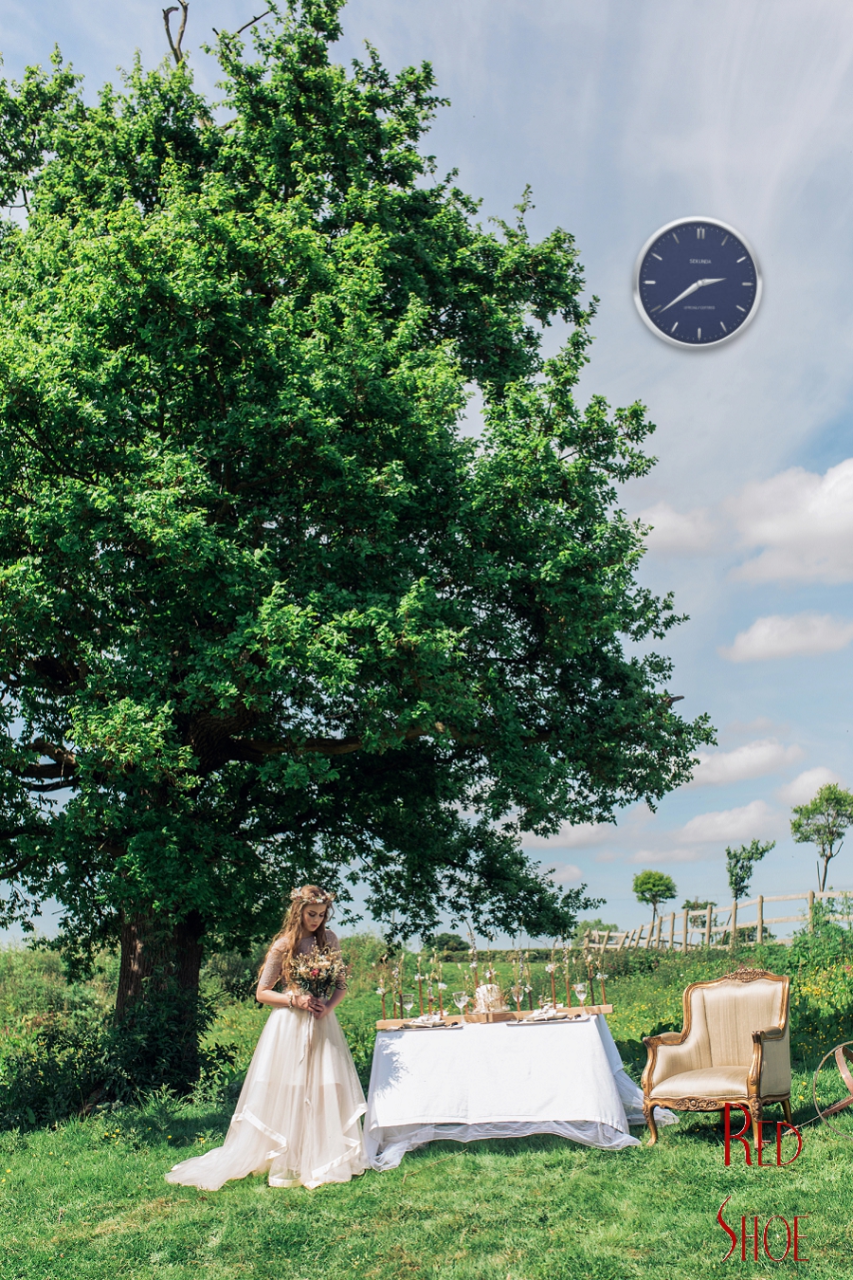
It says 2:39
